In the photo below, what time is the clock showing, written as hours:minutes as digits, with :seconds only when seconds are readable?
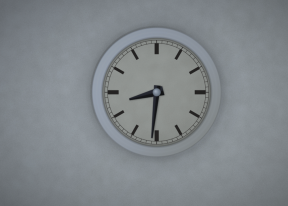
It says 8:31
